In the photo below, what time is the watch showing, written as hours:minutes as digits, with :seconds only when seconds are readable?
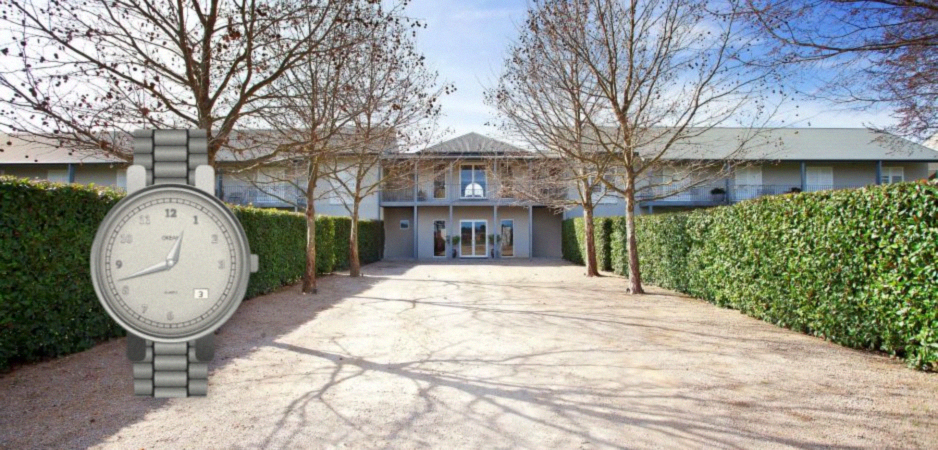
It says 12:42
